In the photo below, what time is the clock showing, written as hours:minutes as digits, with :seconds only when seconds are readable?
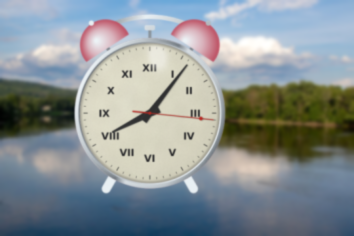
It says 8:06:16
